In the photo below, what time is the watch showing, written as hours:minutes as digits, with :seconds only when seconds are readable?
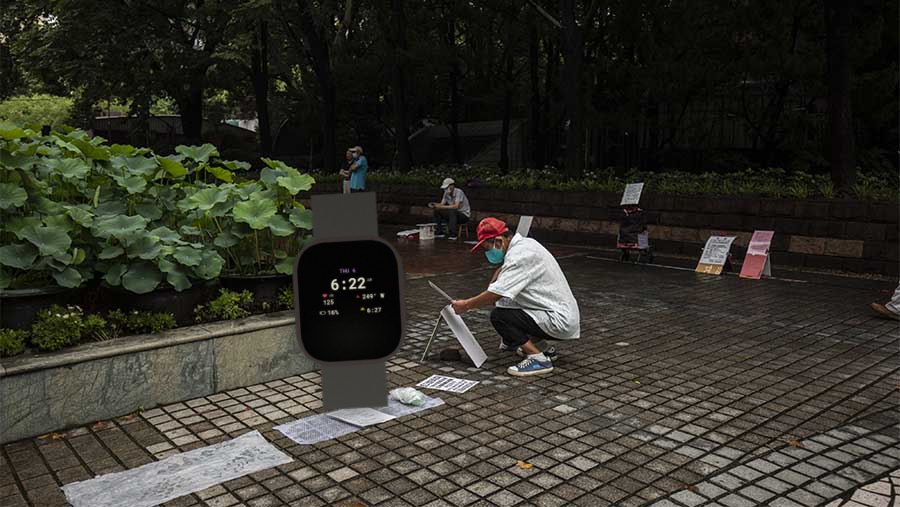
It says 6:22
